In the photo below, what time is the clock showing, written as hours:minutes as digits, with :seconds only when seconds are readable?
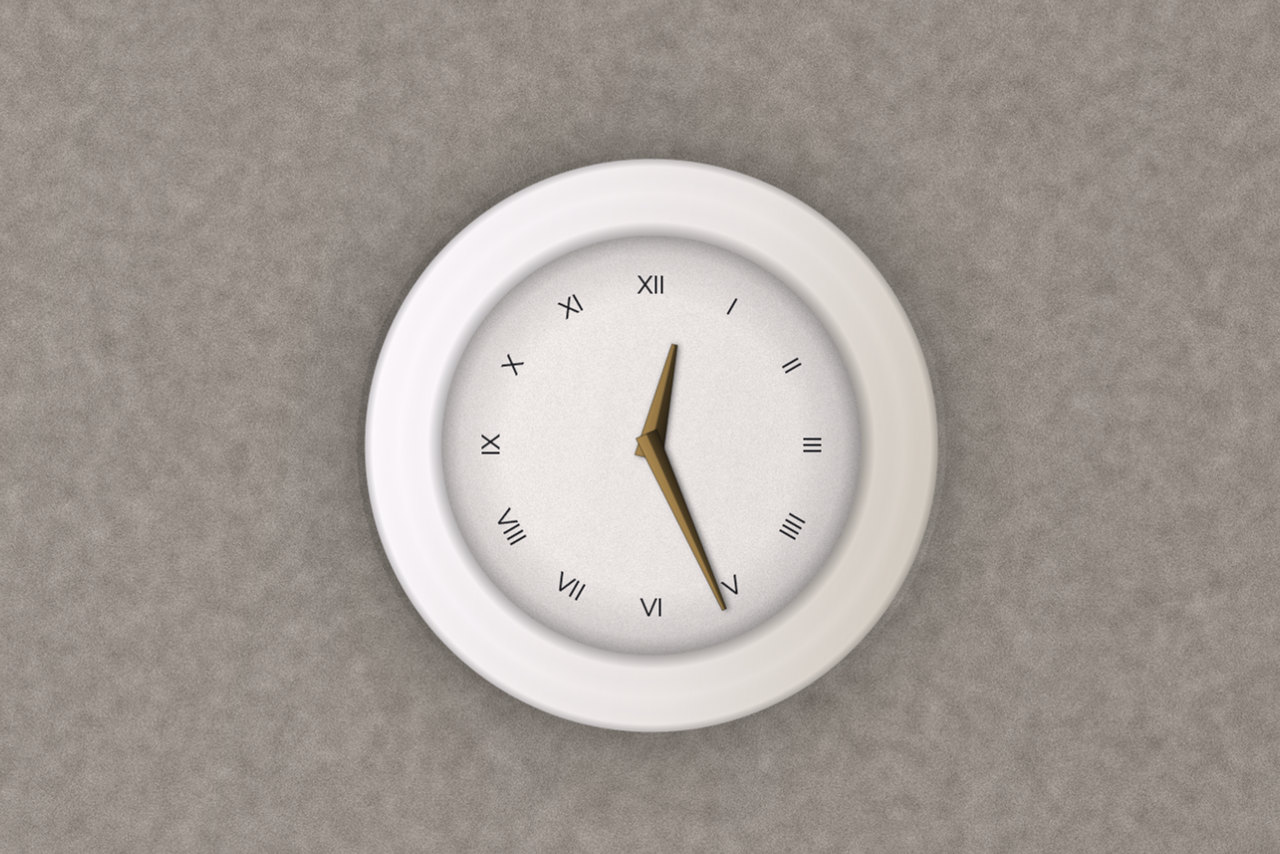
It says 12:26
